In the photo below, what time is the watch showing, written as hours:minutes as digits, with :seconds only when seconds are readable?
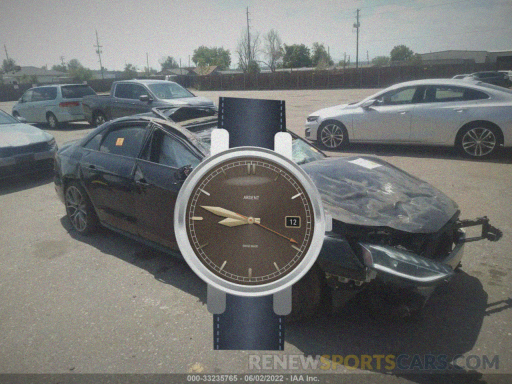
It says 8:47:19
